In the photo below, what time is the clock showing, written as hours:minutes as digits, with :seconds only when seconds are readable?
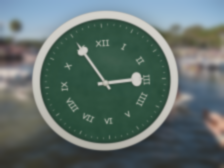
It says 2:55
